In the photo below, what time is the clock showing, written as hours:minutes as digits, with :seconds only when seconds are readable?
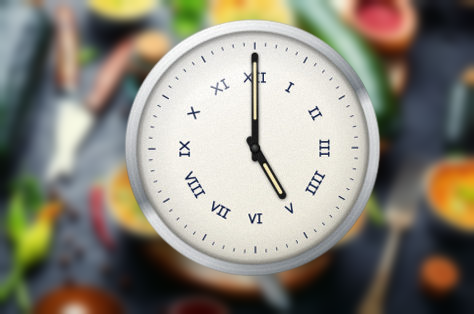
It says 5:00
